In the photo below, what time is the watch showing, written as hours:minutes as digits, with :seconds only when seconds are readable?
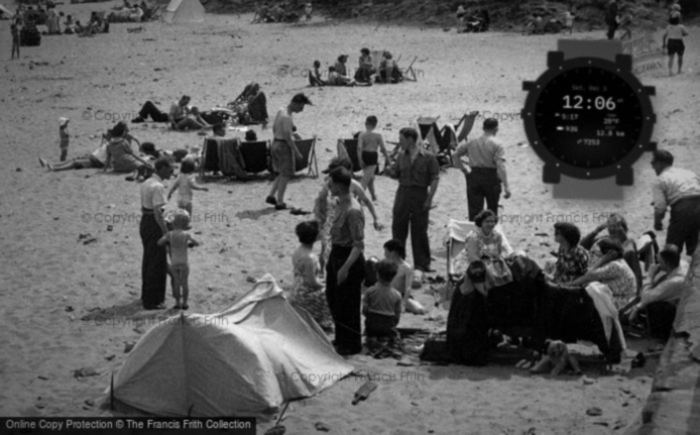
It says 12:06
